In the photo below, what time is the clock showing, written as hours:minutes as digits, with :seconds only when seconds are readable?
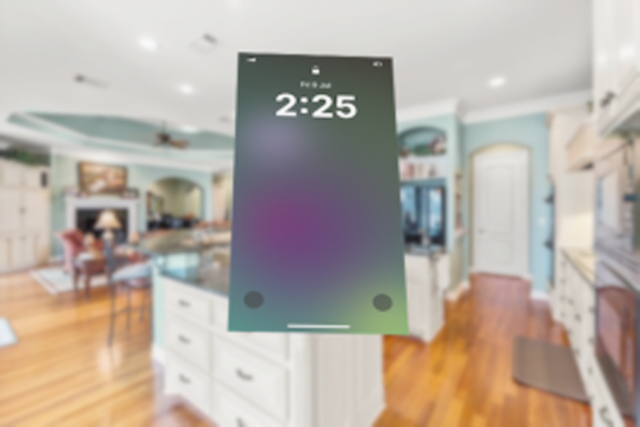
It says 2:25
